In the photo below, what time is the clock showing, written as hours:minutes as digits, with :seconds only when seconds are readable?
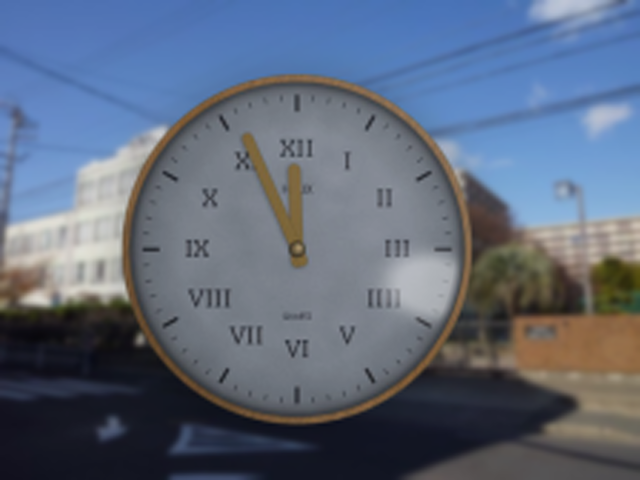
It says 11:56
